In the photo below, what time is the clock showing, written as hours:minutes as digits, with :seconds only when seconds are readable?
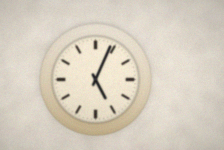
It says 5:04
